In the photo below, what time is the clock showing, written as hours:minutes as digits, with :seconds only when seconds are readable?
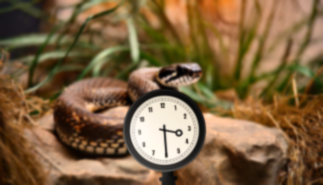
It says 3:30
